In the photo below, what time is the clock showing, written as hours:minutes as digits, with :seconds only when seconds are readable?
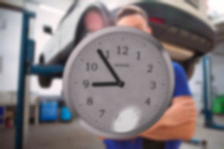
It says 8:54
